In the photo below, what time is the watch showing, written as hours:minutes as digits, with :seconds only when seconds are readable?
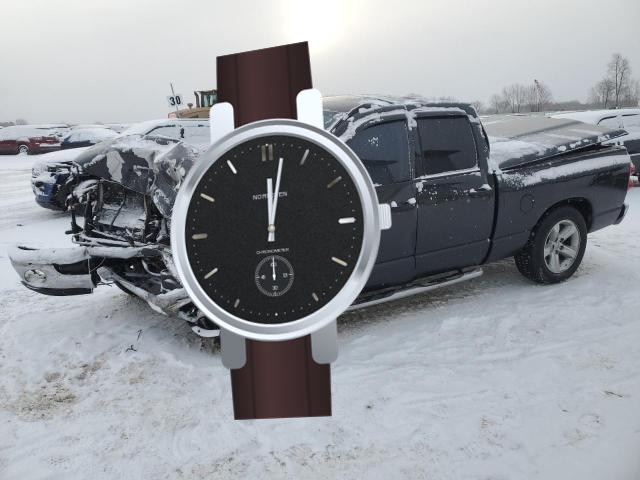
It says 12:02
